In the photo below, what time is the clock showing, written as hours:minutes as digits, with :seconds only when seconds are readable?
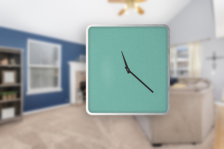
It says 11:22
